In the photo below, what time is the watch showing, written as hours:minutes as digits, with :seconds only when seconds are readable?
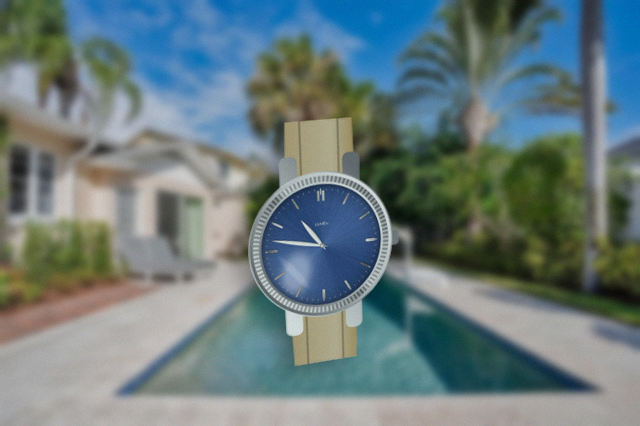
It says 10:47
